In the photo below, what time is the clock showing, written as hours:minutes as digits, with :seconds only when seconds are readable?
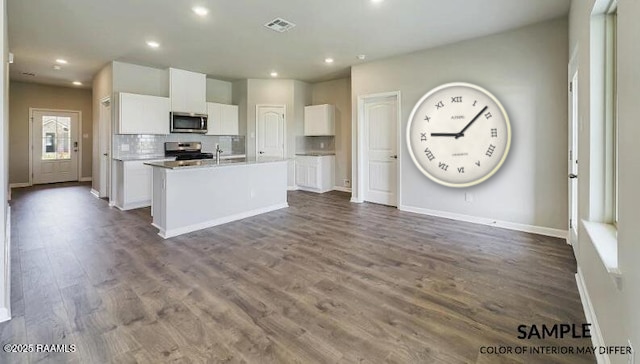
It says 9:08
